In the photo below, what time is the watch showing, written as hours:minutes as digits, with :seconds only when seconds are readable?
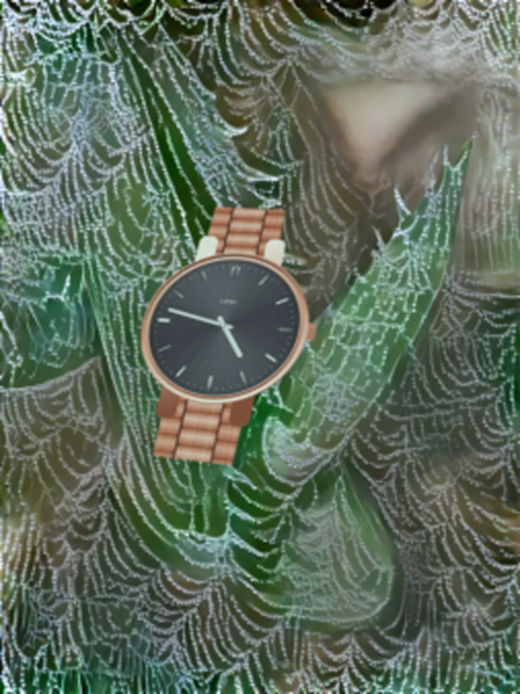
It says 4:47
